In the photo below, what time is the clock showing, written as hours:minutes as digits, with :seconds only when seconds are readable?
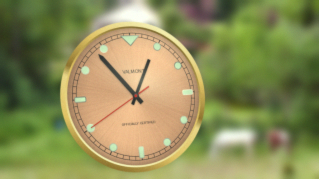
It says 12:53:40
